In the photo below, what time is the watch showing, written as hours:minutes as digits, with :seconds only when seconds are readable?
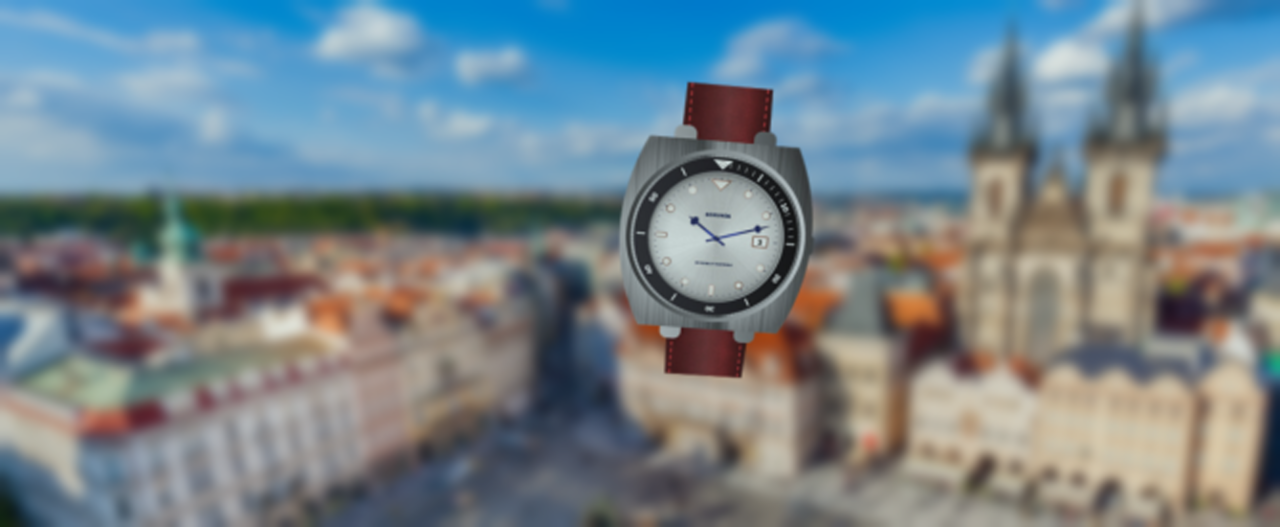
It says 10:12
